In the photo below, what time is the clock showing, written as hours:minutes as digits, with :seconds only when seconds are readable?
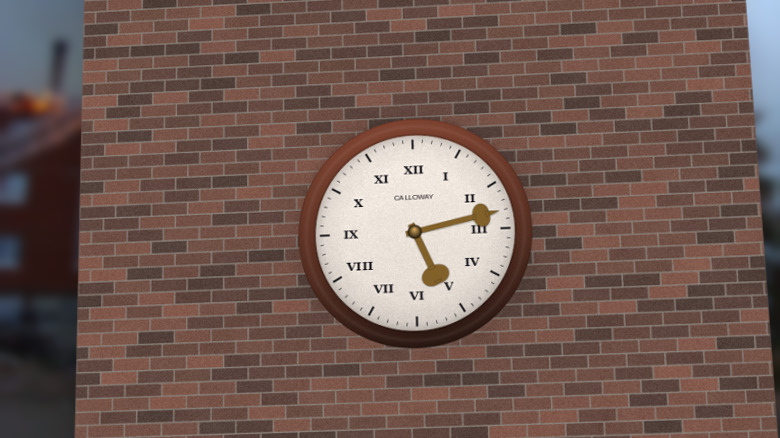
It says 5:13
